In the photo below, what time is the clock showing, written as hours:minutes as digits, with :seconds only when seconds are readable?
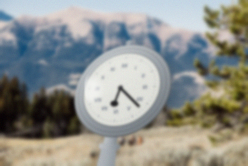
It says 6:22
